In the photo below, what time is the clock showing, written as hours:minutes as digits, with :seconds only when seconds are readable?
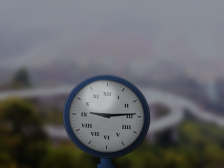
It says 9:14
